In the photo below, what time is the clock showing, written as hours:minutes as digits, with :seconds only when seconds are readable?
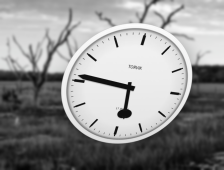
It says 5:46
